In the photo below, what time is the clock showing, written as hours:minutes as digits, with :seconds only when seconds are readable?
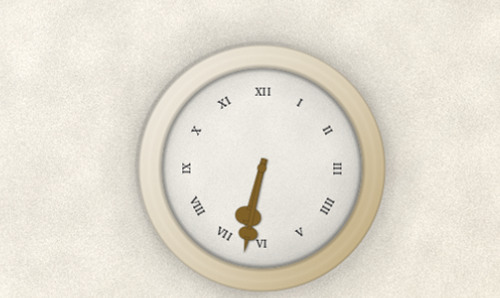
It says 6:32
